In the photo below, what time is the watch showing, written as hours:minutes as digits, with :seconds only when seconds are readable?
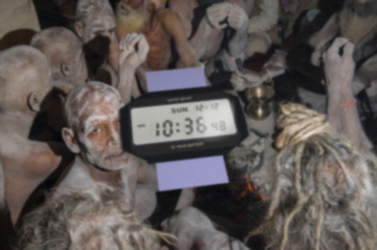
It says 10:36:48
